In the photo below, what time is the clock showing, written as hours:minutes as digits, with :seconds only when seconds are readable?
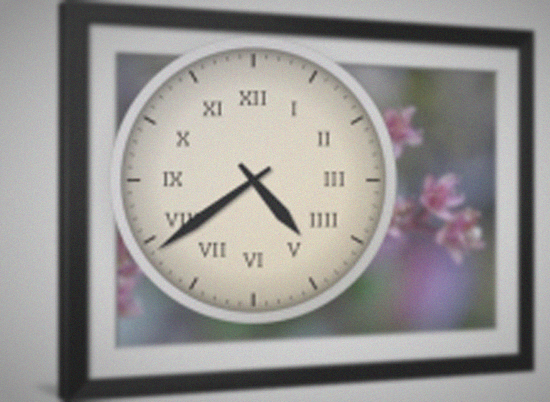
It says 4:39
